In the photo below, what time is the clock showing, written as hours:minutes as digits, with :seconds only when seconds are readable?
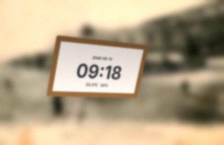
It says 9:18
